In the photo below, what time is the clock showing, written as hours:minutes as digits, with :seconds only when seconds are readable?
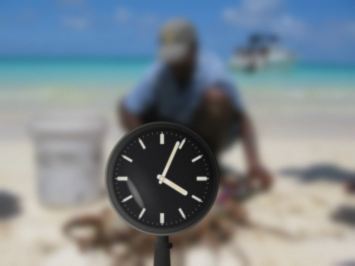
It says 4:04
